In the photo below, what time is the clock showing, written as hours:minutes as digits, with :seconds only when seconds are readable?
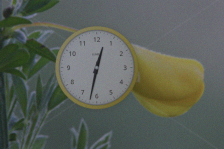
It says 12:32
